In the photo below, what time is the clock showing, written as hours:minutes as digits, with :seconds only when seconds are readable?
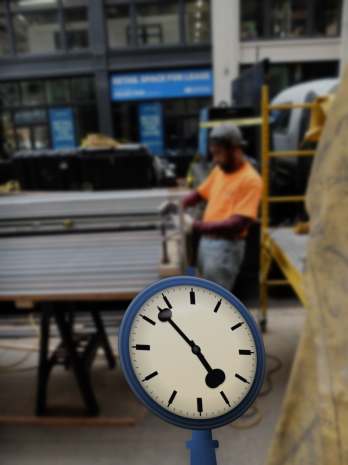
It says 4:53
